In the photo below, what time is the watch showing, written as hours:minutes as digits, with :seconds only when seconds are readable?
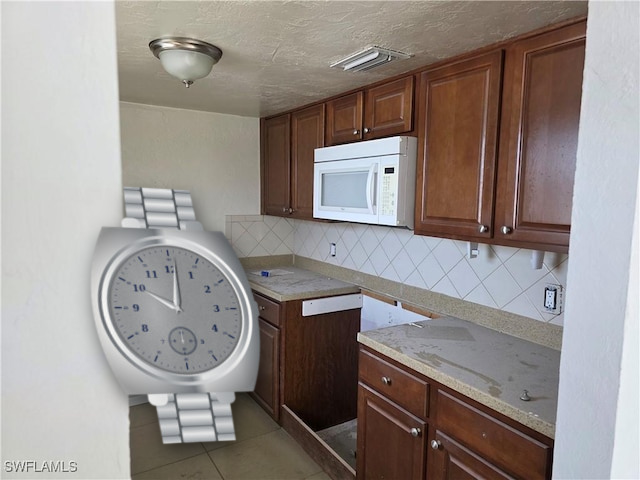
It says 10:01
